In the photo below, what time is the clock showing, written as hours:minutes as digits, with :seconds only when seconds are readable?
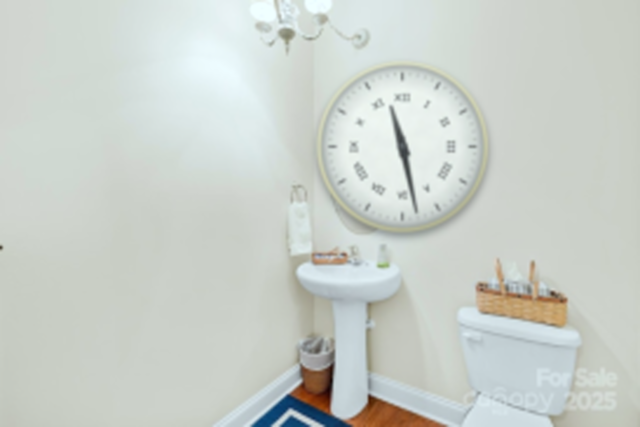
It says 11:28
